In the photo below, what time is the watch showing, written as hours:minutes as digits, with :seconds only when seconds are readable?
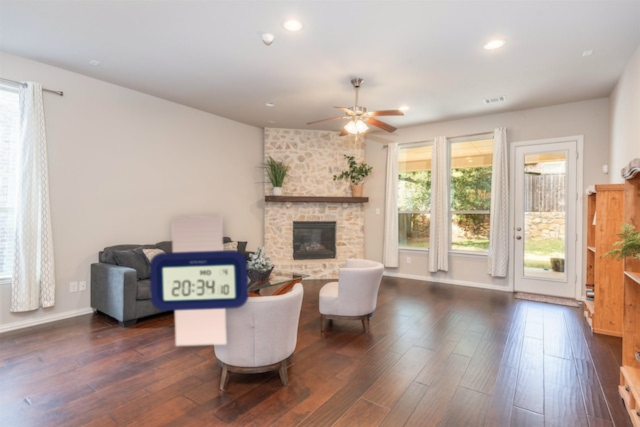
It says 20:34
